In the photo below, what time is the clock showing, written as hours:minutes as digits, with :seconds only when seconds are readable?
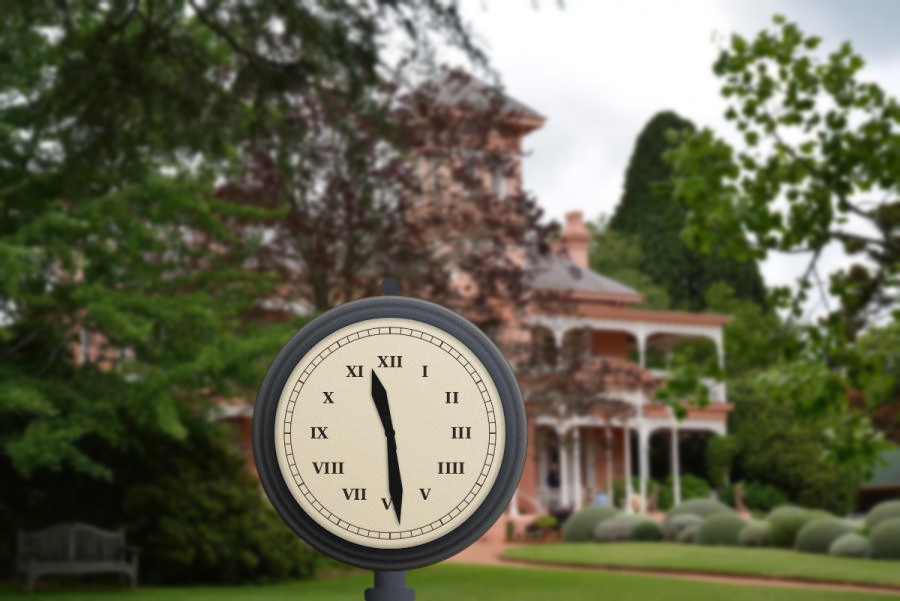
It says 11:29
